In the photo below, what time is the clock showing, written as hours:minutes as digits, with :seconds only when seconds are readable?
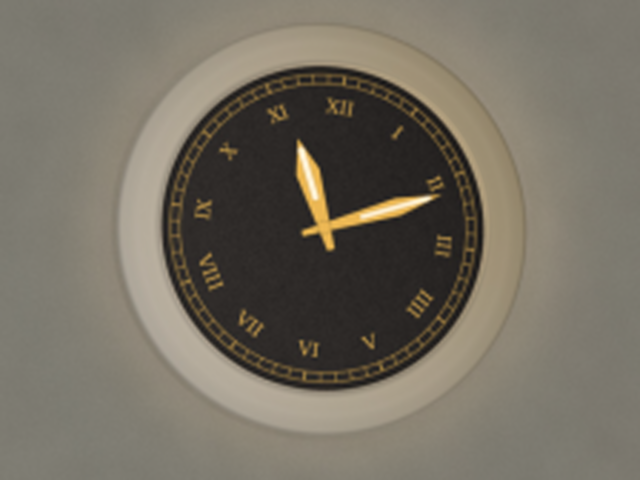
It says 11:11
